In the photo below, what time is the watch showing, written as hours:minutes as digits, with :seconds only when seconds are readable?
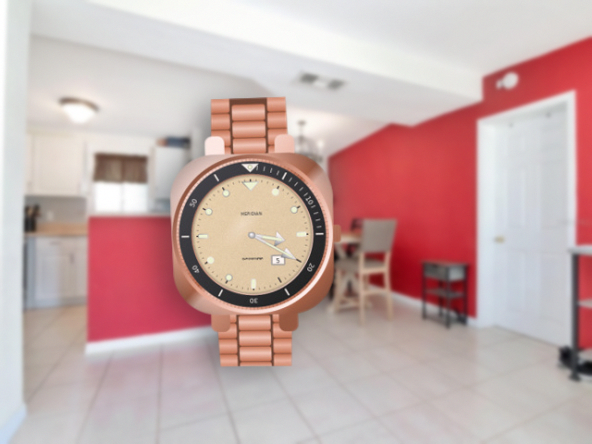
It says 3:20
